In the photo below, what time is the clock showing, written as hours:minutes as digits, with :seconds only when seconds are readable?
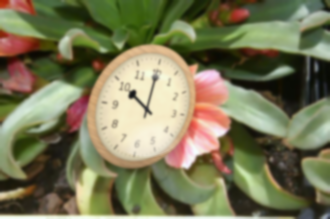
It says 10:00
